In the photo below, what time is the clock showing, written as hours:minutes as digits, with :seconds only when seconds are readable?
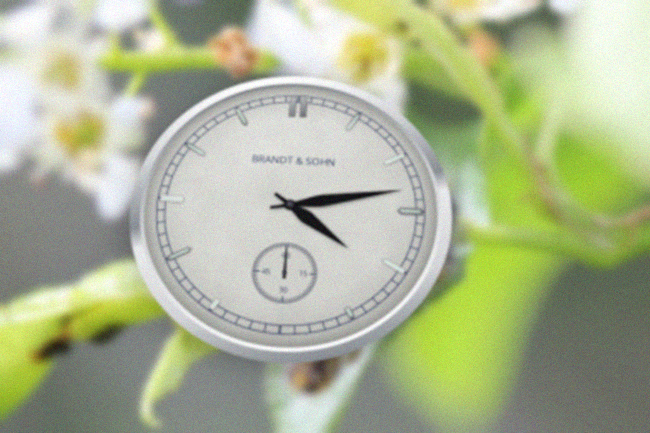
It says 4:13
